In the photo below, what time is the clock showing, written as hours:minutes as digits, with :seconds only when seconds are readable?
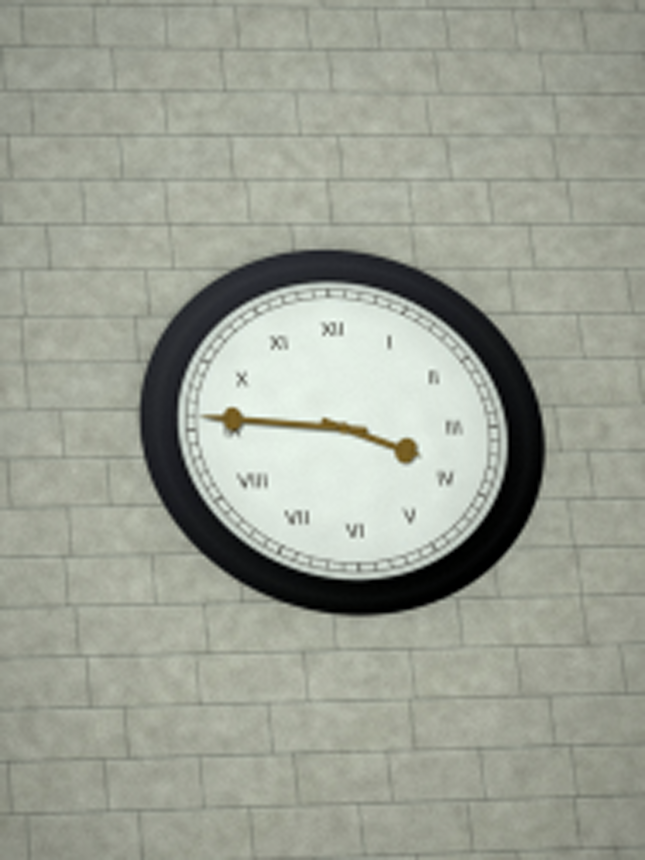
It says 3:46
